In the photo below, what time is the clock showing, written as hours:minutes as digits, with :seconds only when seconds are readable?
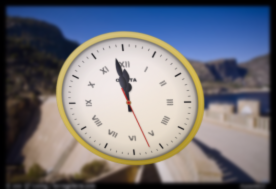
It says 11:58:27
